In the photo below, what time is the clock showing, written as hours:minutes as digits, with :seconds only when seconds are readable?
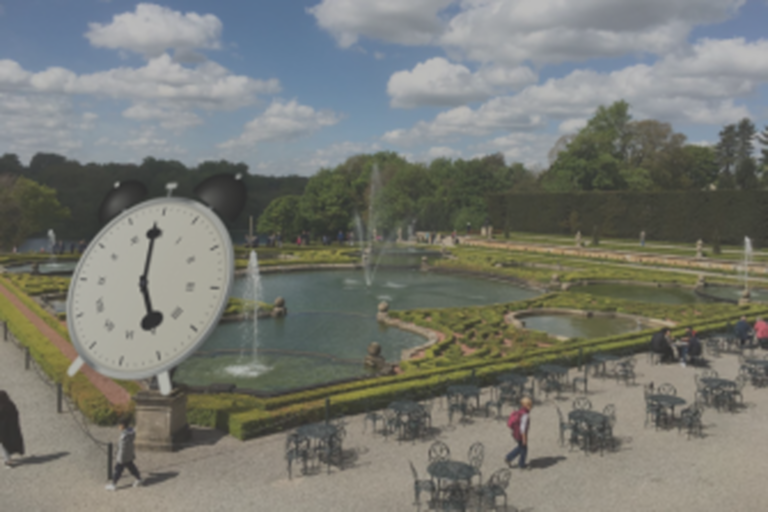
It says 4:59
